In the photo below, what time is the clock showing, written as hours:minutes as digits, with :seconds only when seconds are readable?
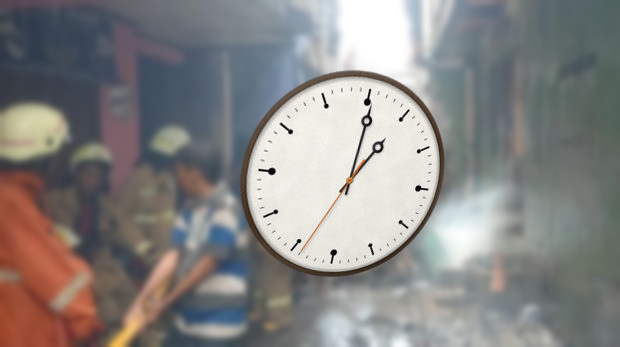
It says 1:00:34
